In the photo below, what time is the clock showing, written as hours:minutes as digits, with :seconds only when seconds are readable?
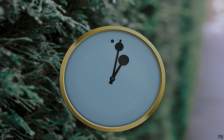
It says 1:02
